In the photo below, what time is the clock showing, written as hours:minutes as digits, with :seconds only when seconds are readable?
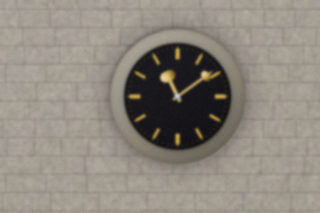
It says 11:09
